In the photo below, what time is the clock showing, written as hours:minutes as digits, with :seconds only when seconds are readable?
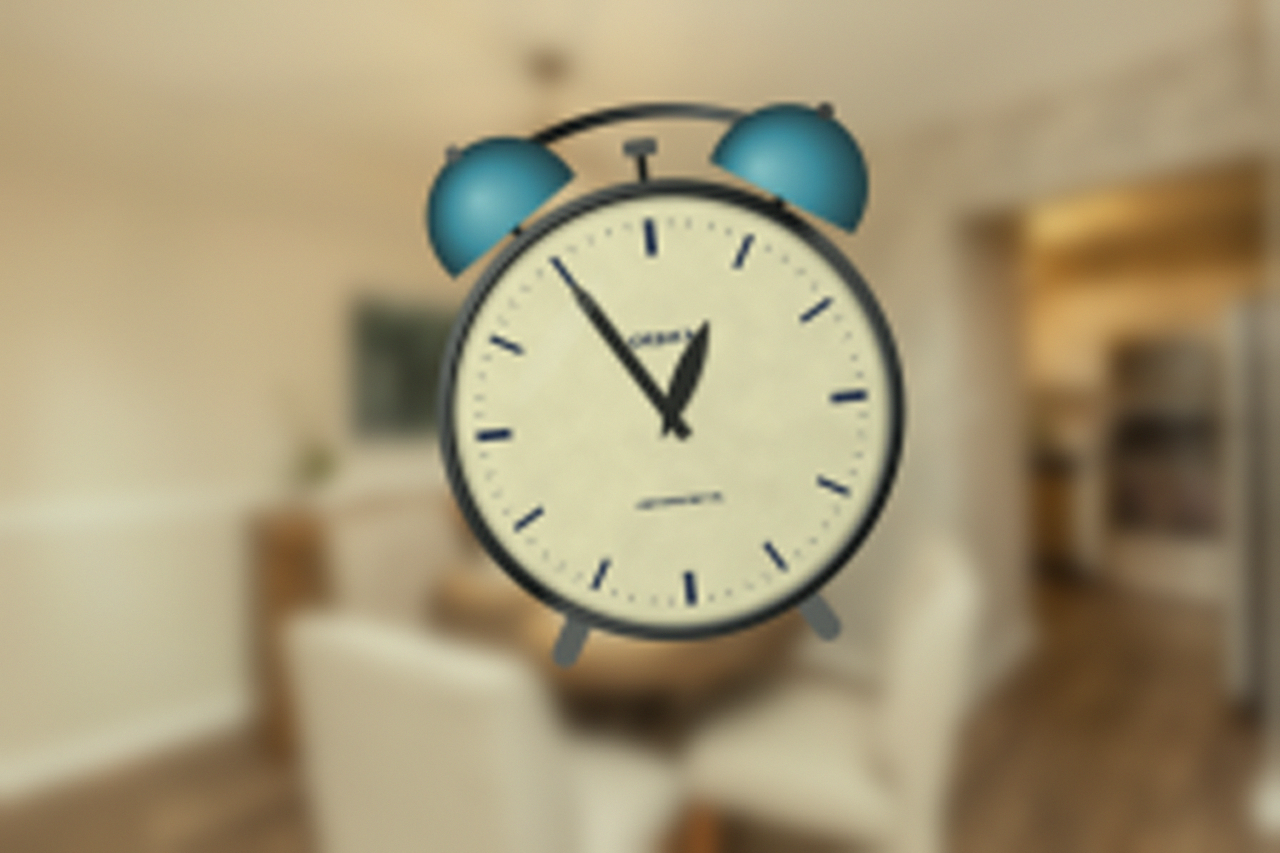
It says 12:55
